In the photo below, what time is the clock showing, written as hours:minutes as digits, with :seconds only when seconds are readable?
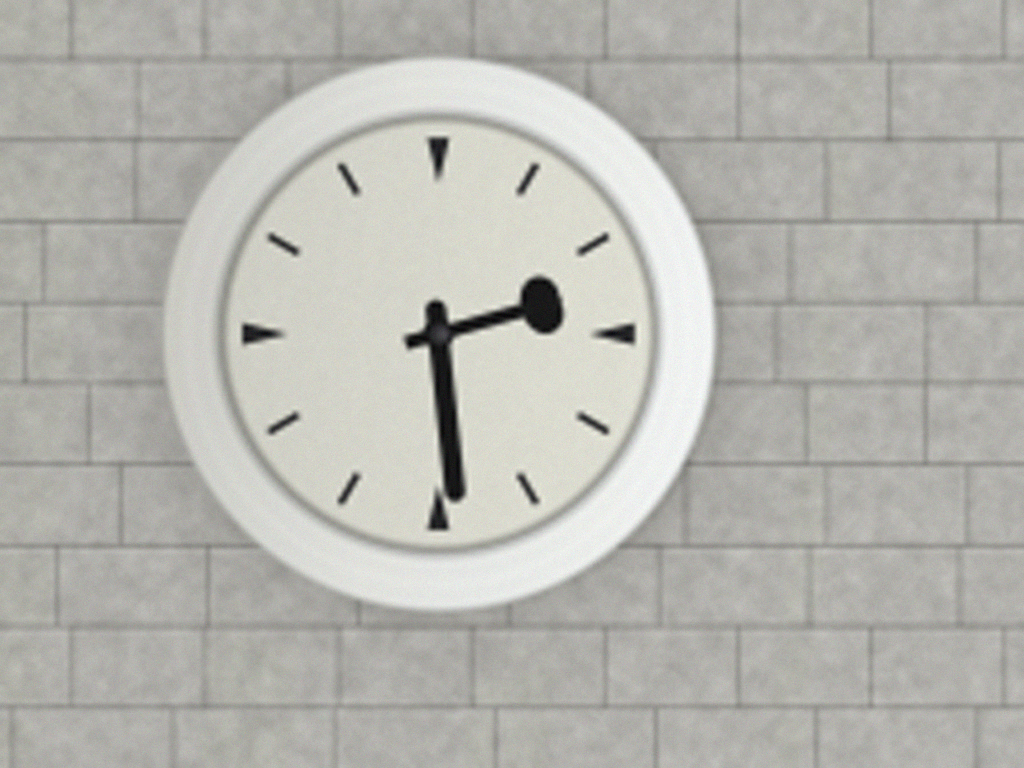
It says 2:29
